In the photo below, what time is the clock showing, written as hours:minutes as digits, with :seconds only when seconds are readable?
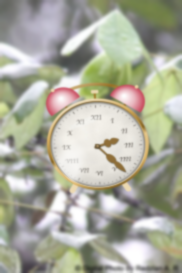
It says 2:23
